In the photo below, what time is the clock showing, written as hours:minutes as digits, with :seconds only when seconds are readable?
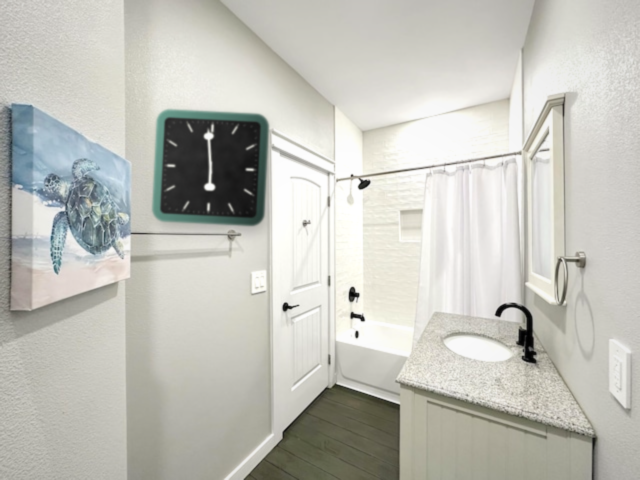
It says 5:59
